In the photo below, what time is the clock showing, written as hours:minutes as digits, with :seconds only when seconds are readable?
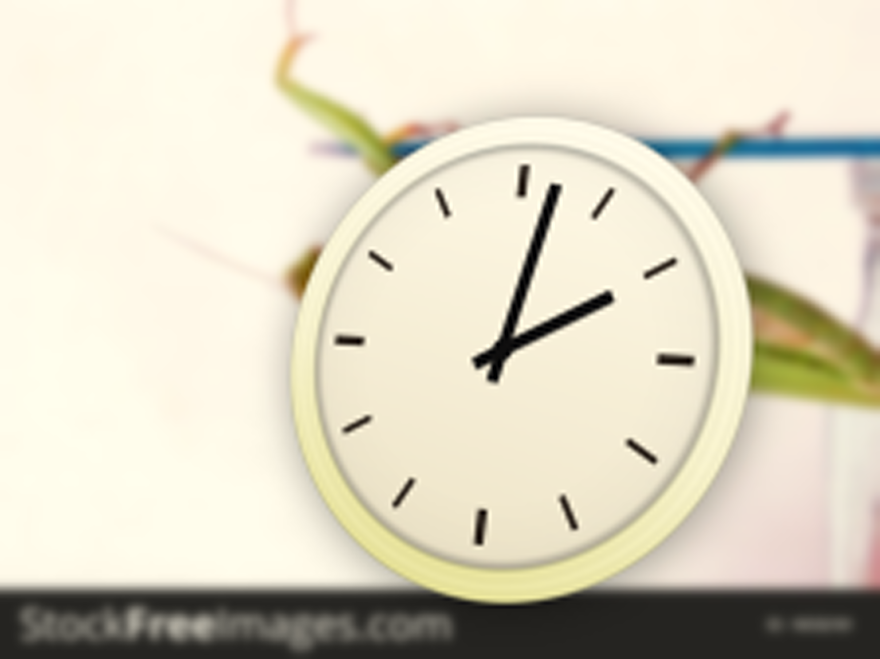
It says 2:02
